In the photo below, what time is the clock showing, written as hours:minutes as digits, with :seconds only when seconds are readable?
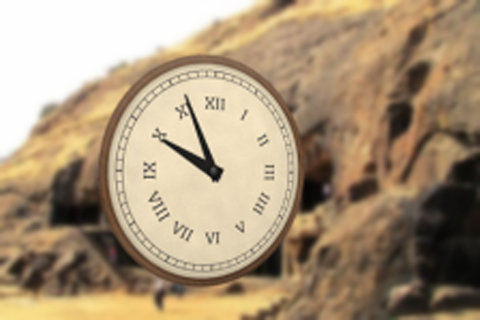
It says 9:56
